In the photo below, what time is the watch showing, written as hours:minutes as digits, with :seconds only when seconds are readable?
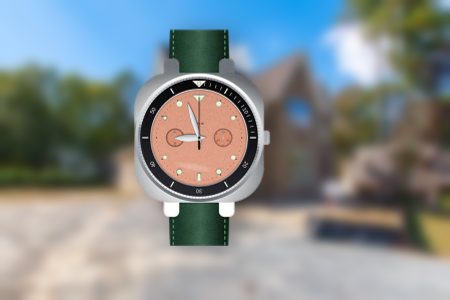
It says 8:57
